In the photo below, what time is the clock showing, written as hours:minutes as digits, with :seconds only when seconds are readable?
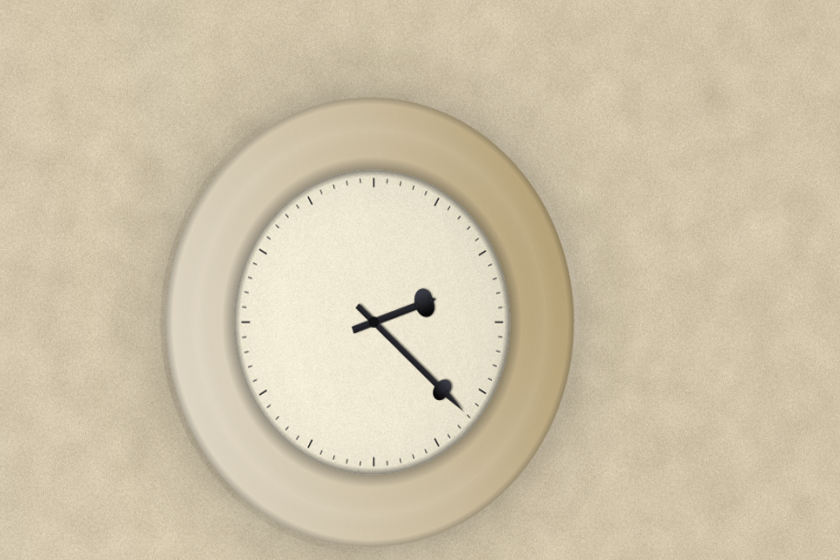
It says 2:22
